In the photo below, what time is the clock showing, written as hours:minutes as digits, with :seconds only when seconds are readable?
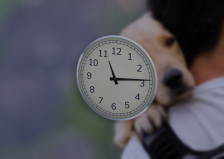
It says 11:14
